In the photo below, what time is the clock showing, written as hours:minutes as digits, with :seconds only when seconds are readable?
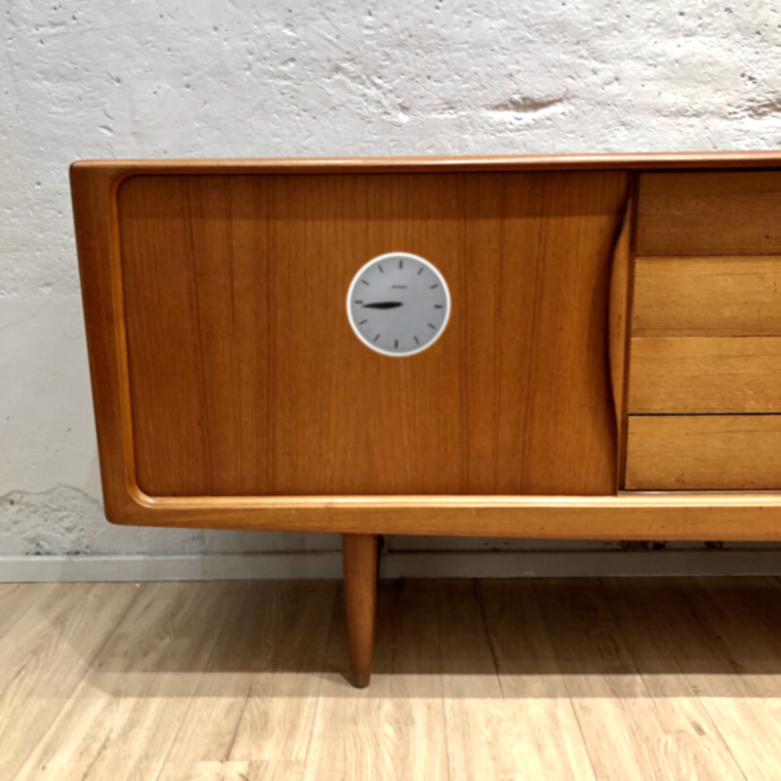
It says 8:44
